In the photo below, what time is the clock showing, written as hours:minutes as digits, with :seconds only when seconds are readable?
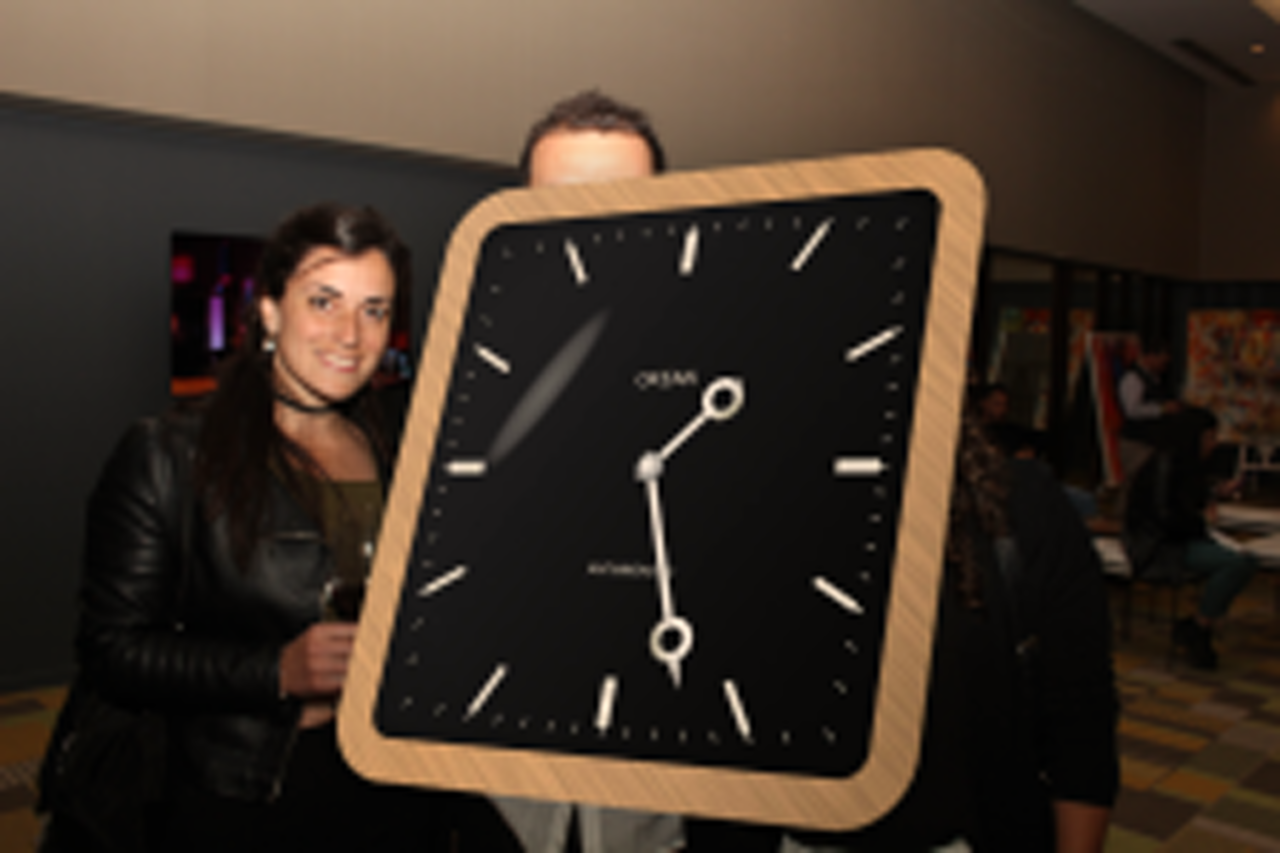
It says 1:27
